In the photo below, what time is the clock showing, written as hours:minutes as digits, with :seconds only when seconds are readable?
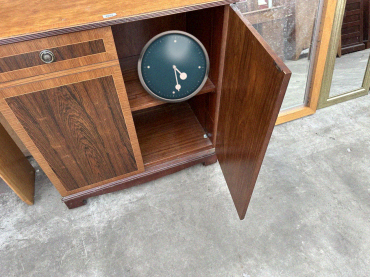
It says 4:28
